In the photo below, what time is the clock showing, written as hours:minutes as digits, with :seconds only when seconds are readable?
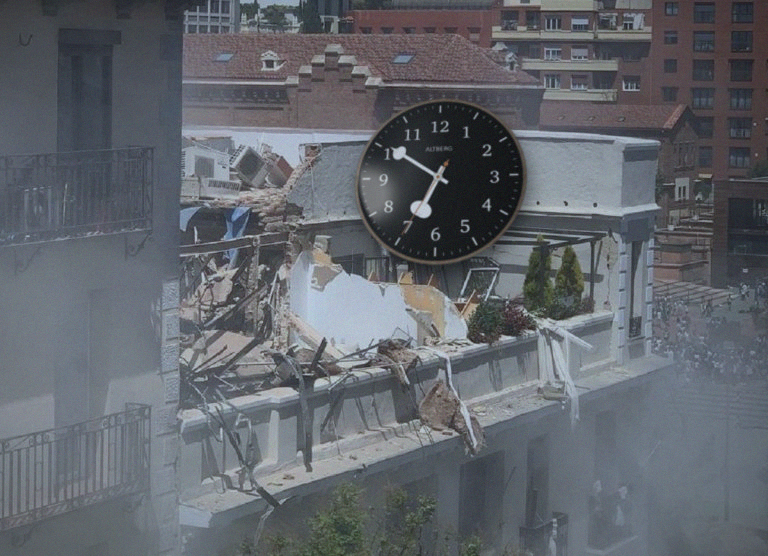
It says 6:50:35
